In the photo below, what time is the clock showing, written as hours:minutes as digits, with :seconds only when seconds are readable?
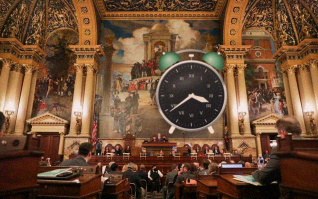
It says 3:39
